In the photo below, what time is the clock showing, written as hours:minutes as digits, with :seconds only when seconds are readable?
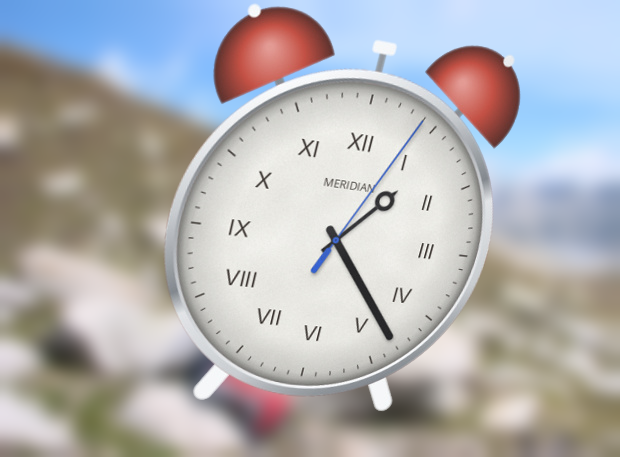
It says 1:23:04
